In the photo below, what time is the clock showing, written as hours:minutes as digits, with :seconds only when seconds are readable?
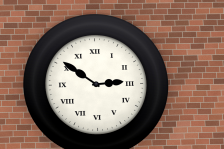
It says 2:51
